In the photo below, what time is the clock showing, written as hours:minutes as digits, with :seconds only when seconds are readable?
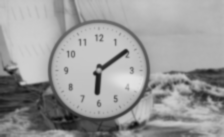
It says 6:09
